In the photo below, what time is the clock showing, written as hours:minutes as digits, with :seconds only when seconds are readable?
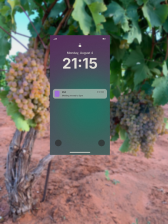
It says 21:15
